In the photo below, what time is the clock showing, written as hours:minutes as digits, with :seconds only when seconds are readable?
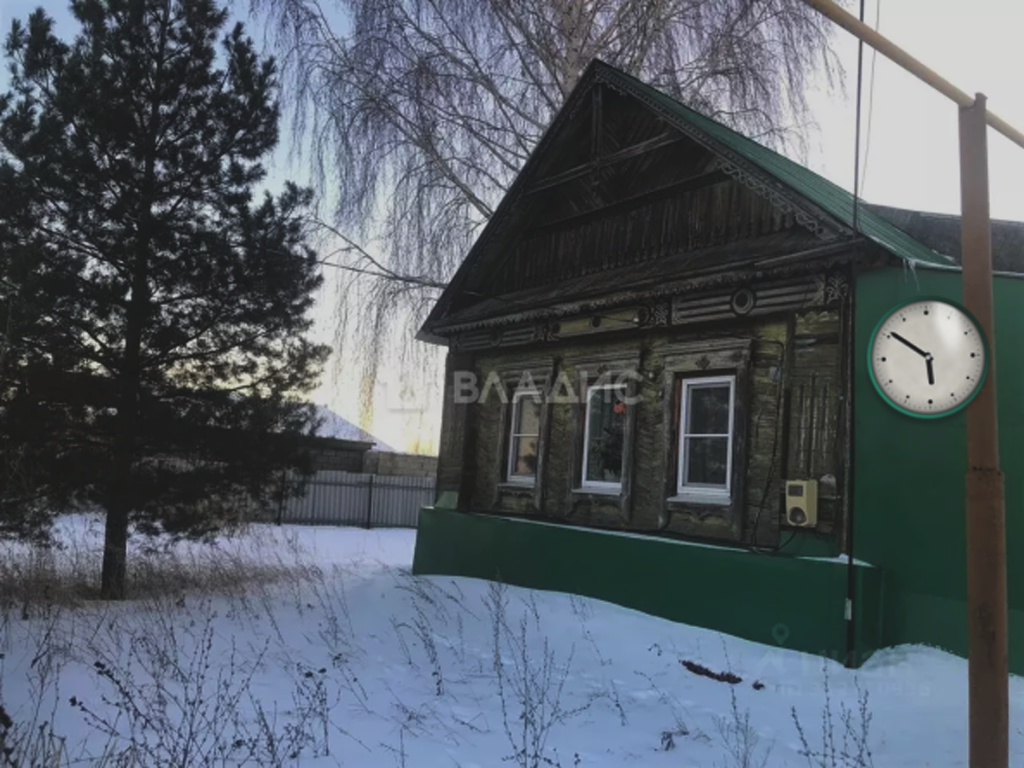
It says 5:51
